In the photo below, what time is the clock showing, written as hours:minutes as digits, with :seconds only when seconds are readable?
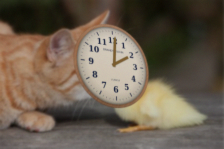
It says 2:01
